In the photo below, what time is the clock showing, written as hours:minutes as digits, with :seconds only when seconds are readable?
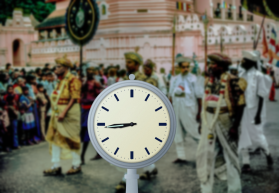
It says 8:44
